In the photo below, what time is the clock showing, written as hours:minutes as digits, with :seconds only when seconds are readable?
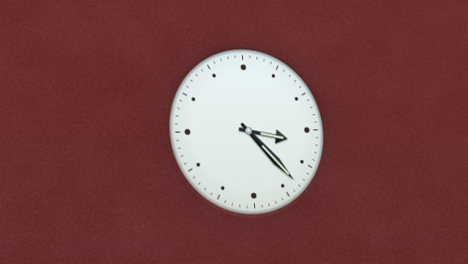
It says 3:23
